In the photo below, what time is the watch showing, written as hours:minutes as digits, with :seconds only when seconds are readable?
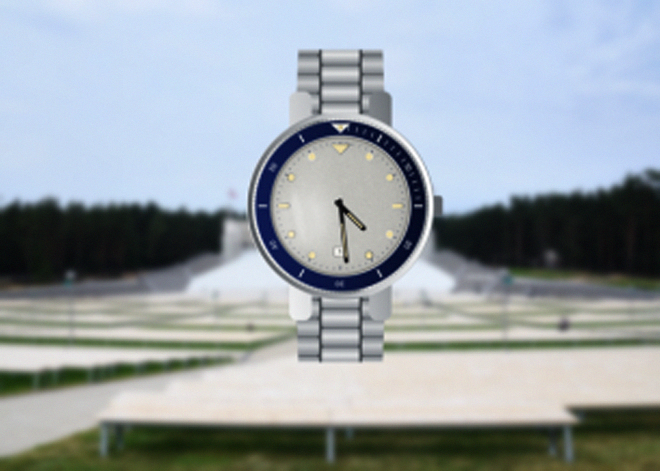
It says 4:29
